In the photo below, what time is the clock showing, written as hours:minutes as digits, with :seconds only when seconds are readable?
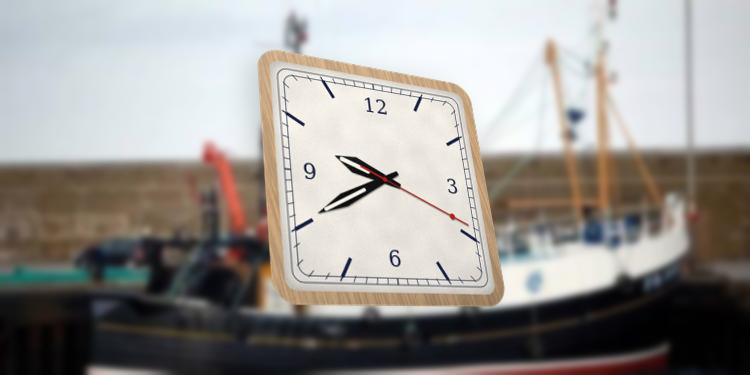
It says 9:40:19
